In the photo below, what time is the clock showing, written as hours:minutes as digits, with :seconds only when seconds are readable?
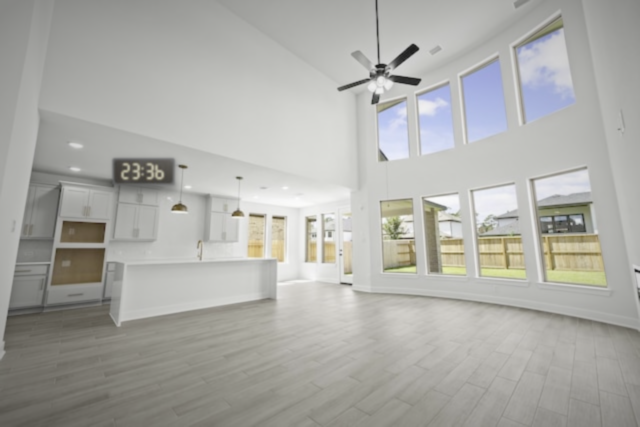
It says 23:36
